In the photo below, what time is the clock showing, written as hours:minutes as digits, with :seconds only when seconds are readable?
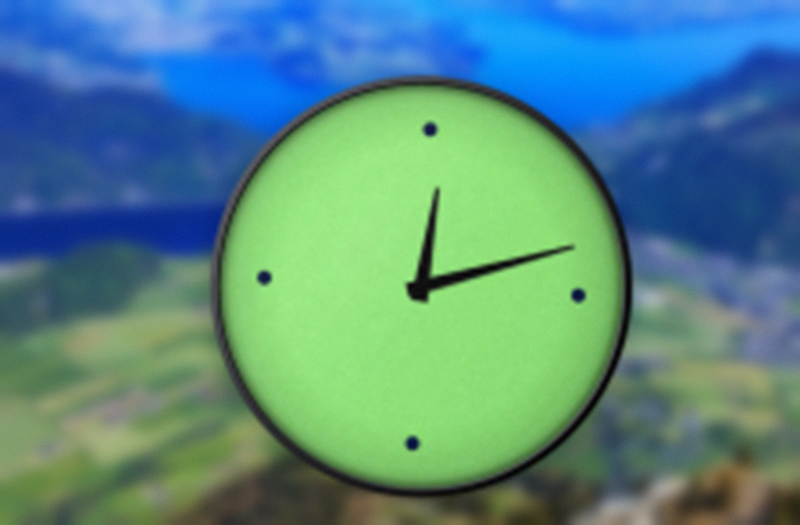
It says 12:12
